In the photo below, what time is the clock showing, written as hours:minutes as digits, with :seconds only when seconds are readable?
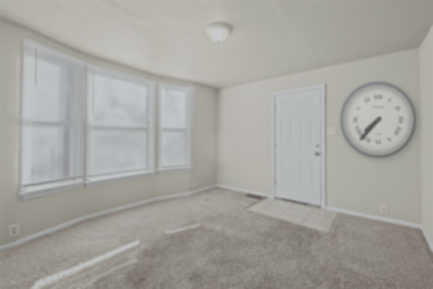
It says 7:37
